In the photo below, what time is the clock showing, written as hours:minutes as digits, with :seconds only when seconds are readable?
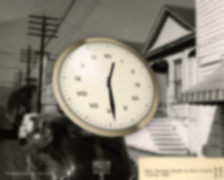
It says 12:29
